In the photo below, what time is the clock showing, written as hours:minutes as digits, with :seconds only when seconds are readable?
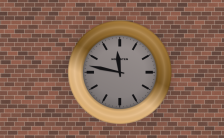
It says 11:47
